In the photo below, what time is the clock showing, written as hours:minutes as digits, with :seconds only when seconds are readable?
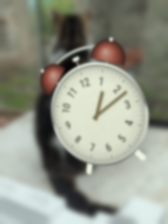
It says 1:12
